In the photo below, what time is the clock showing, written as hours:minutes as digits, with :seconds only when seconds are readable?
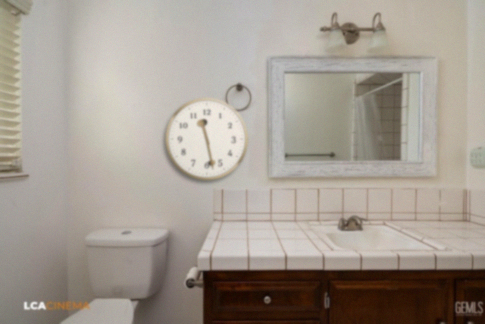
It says 11:28
